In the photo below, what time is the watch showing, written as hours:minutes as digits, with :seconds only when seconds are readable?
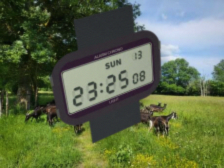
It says 23:25:08
